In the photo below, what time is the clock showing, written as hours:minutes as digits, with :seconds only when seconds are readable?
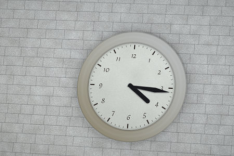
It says 4:16
